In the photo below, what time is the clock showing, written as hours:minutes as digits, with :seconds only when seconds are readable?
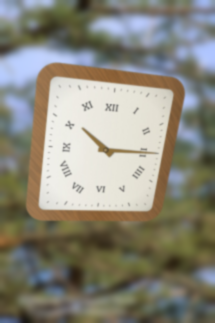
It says 10:15
